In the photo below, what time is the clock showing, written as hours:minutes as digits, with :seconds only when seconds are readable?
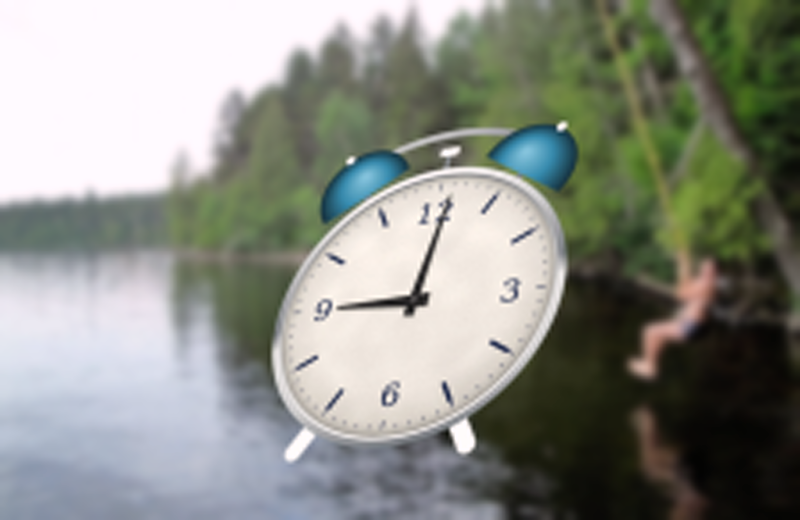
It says 9:01
